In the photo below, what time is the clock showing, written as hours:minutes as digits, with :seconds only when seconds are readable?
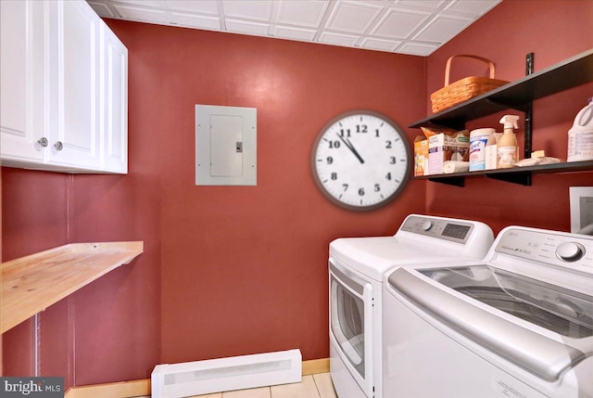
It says 10:53
